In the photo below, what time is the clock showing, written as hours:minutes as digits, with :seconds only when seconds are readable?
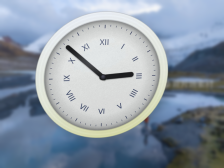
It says 2:52
